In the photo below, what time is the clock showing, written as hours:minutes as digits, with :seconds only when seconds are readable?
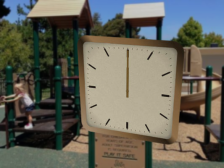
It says 12:00
